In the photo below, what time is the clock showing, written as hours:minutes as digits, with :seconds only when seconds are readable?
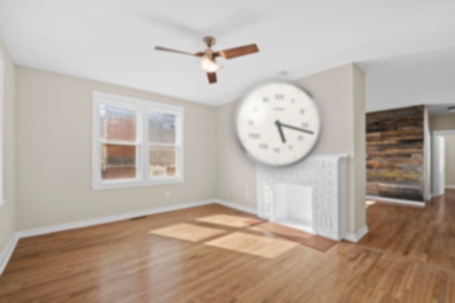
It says 5:17
